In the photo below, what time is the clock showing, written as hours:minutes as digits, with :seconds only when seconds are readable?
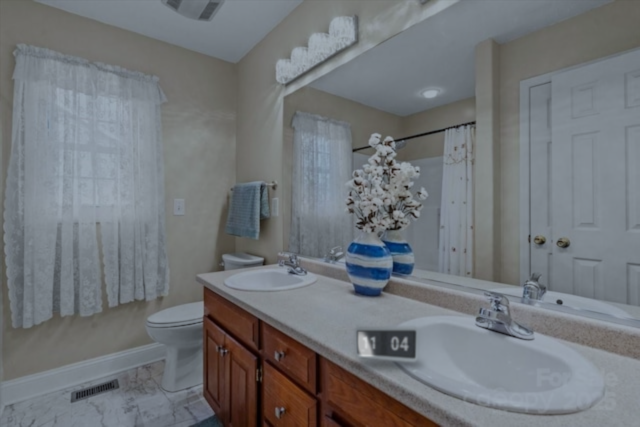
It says 11:04
